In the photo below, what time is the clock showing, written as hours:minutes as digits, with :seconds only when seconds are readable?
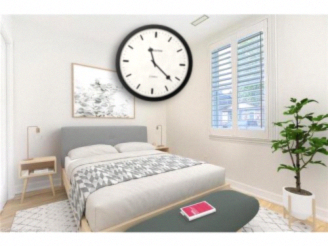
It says 11:22
